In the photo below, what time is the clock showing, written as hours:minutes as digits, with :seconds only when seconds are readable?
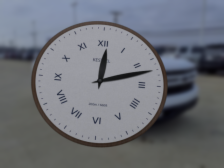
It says 12:12
